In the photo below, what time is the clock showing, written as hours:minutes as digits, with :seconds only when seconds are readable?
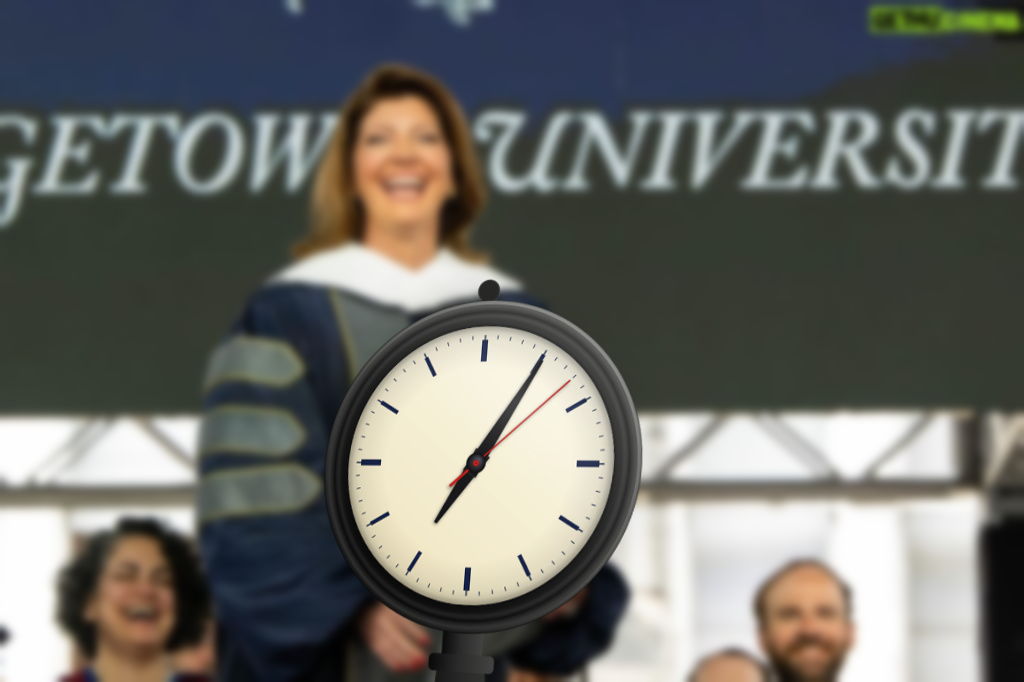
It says 7:05:08
